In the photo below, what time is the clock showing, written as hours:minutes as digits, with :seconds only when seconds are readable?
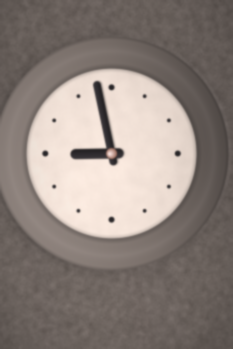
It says 8:58
